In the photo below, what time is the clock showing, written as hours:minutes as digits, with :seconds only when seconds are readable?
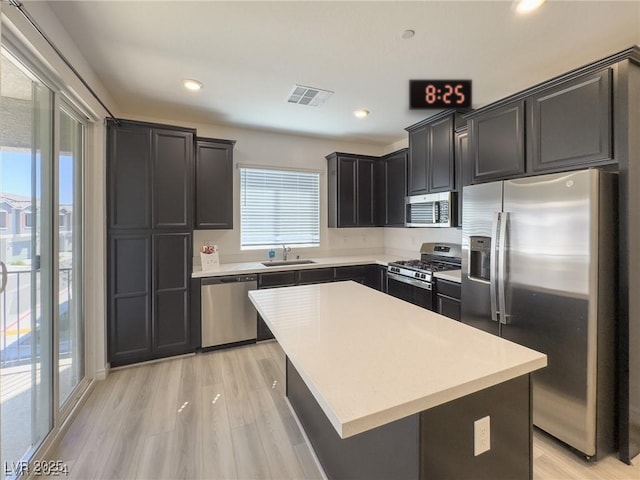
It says 8:25
